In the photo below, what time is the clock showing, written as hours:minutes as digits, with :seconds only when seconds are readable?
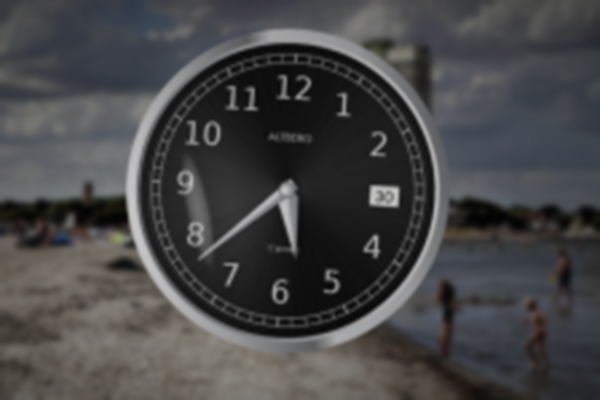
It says 5:38
